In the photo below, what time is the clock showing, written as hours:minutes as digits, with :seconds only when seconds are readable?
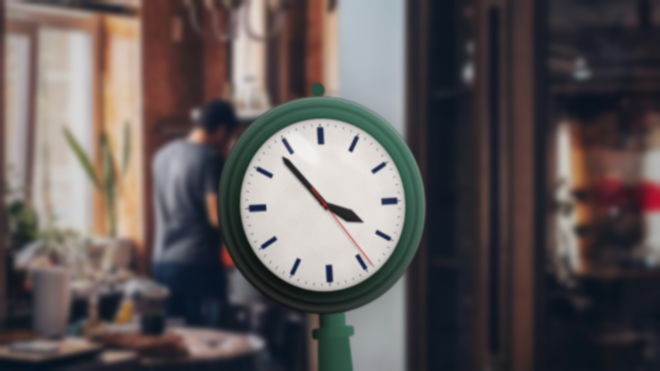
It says 3:53:24
